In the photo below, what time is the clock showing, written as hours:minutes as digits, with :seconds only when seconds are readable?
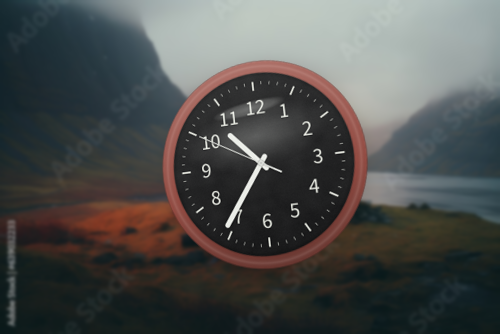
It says 10:35:50
